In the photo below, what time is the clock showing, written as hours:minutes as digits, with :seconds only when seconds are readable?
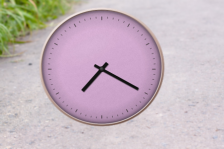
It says 7:20
